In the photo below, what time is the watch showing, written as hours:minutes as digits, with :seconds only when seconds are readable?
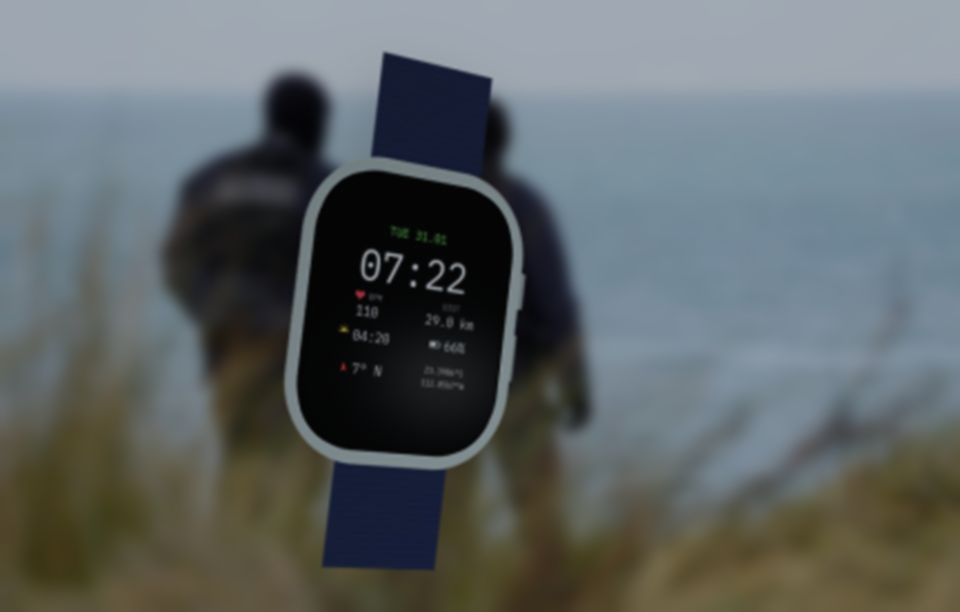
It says 7:22
